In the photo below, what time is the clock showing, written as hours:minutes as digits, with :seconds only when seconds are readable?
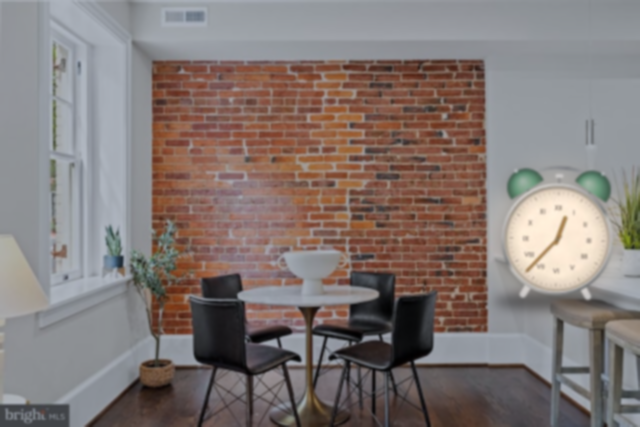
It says 12:37
